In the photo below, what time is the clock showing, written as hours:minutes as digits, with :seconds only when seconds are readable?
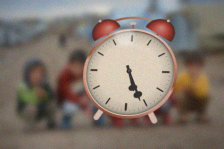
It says 5:26
